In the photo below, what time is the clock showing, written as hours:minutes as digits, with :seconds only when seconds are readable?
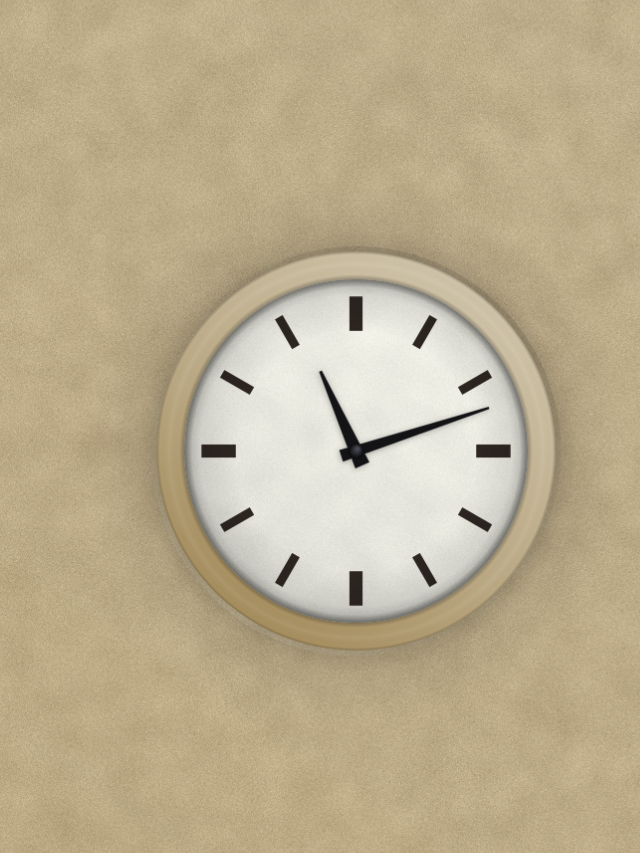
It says 11:12
